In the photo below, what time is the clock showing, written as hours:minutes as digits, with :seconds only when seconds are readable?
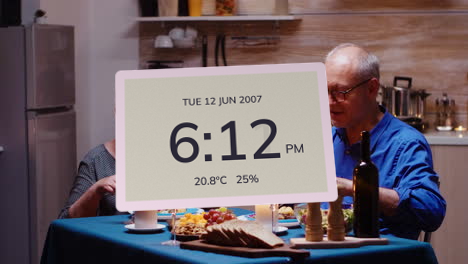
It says 6:12
